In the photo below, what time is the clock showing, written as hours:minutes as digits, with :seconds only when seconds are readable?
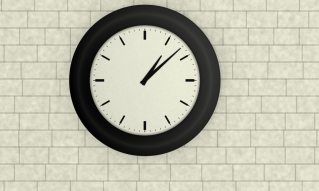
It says 1:08
